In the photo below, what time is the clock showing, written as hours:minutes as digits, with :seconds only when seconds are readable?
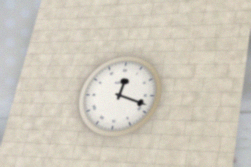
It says 12:18
